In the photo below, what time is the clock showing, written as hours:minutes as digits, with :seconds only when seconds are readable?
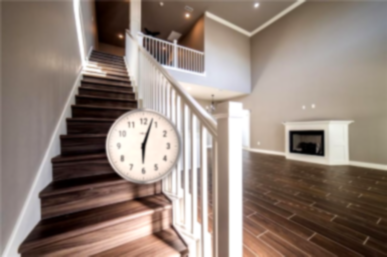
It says 6:03
